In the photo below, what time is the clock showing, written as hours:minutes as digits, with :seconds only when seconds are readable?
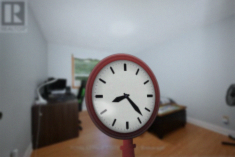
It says 8:23
